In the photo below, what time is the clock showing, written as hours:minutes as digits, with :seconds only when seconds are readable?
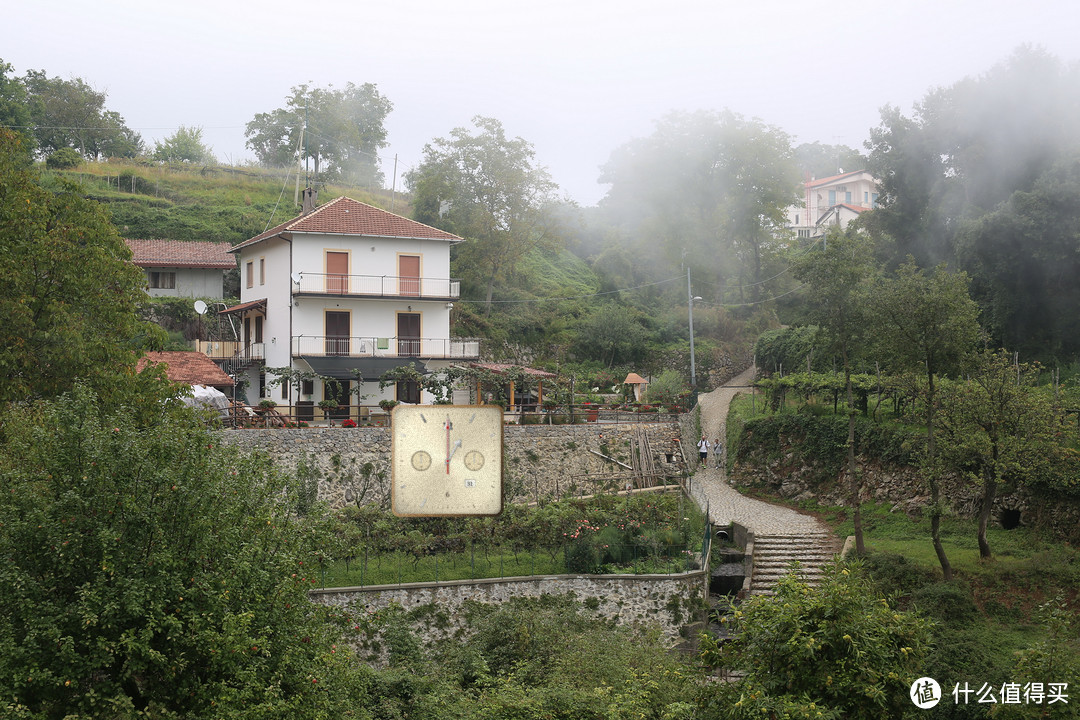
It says 1:00
